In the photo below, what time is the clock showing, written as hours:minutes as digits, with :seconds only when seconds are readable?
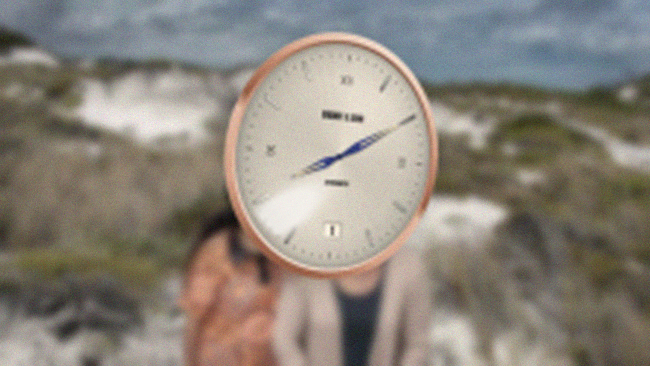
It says 8:10
